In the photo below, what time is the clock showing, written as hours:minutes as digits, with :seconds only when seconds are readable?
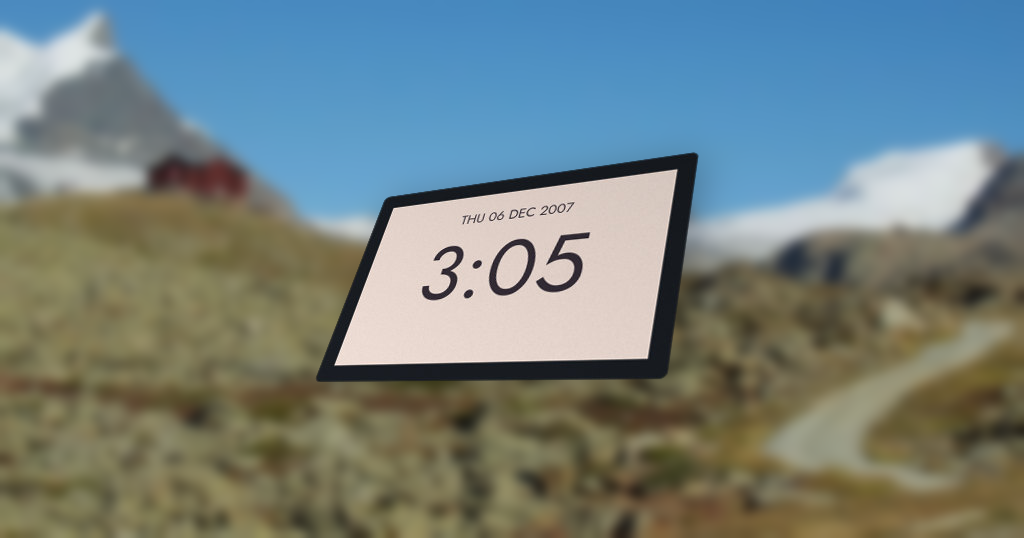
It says 3:05
